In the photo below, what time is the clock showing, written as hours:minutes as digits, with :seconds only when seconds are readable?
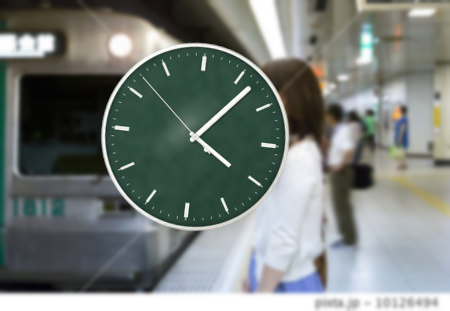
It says 4:06:52
